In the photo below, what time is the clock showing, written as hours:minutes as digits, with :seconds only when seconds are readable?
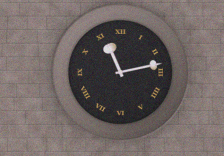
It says 11:13
